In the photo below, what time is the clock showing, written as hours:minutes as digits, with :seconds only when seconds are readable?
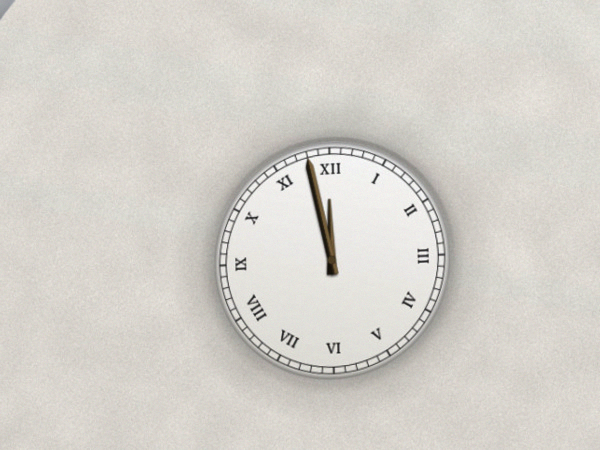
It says 11:58
